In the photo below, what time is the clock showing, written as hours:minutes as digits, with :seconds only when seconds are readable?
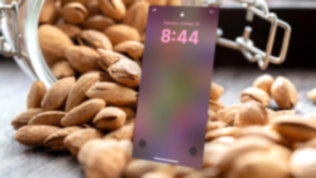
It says 8:44
